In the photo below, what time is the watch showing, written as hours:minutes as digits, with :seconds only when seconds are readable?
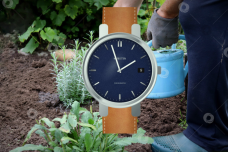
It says 1:57
